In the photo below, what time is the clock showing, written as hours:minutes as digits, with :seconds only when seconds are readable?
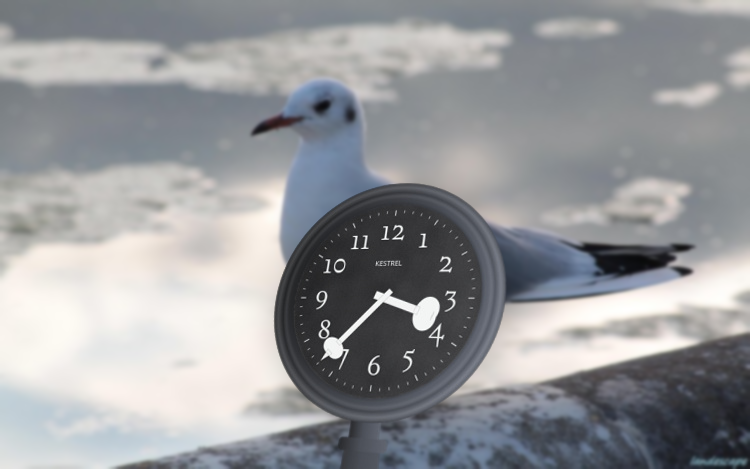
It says 3:37
